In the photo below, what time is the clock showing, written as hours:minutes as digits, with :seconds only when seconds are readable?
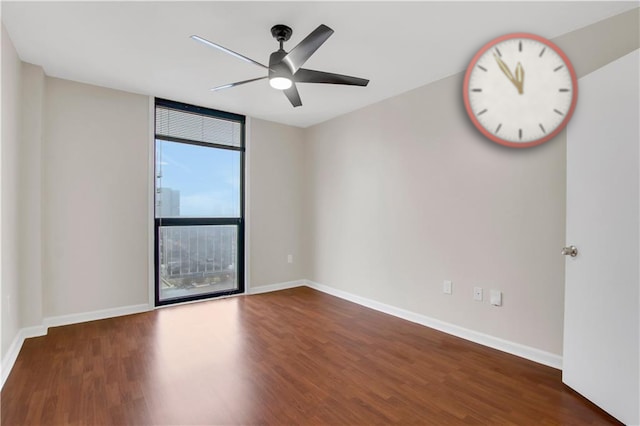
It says 11:54
